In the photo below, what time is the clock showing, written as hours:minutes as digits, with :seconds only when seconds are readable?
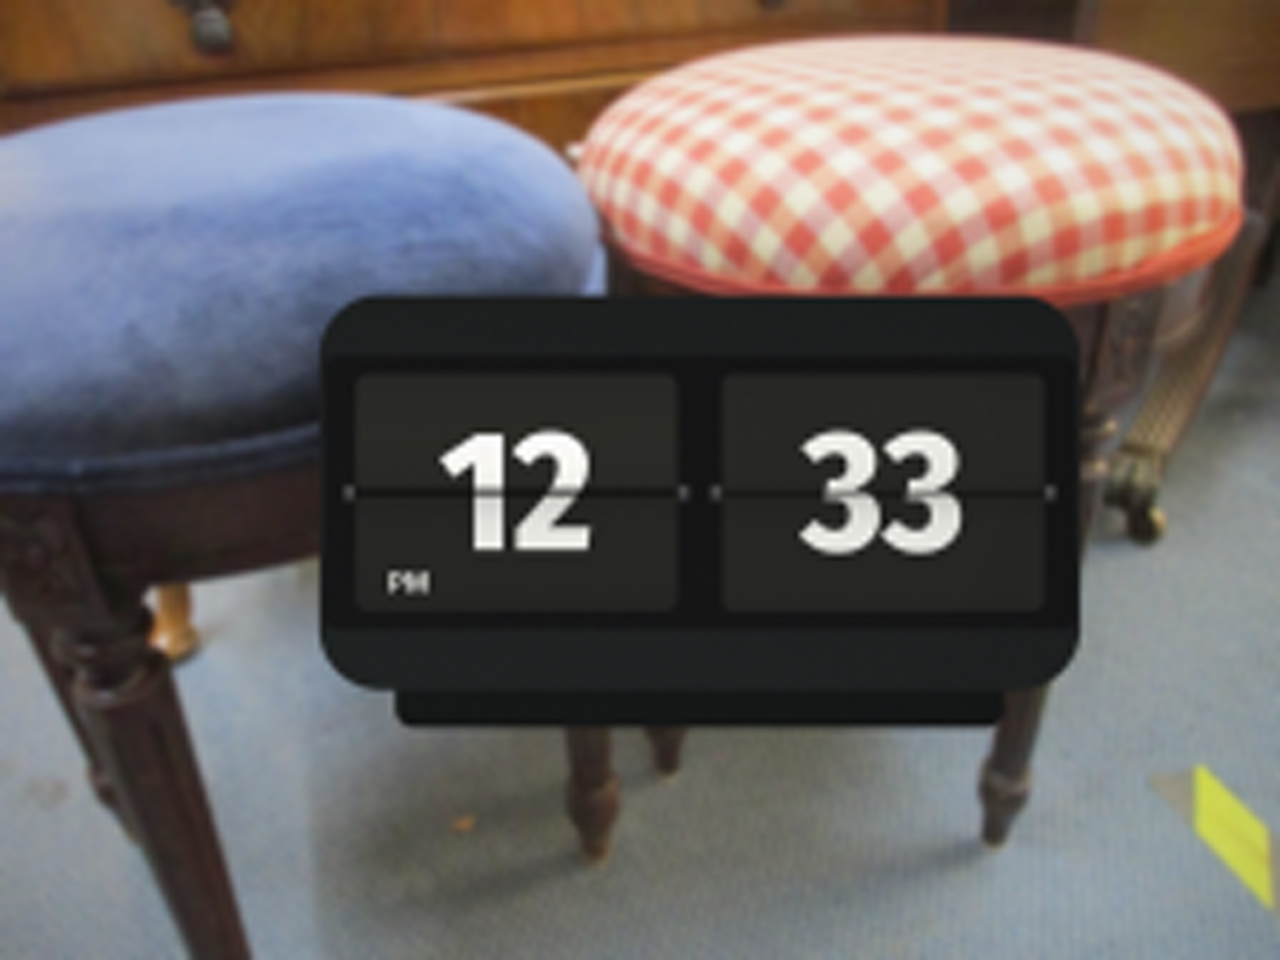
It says 12:33
